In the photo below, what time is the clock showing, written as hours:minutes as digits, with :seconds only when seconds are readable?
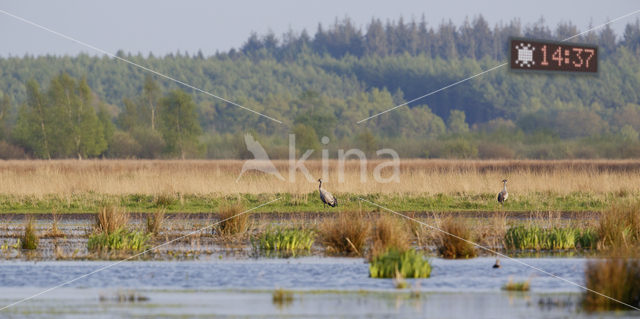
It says 14:37
